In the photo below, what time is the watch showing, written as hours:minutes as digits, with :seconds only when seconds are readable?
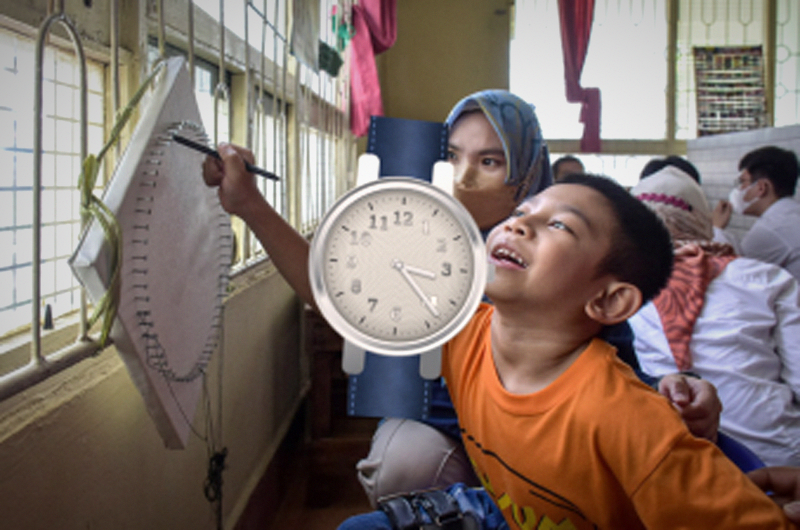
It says 3:23
